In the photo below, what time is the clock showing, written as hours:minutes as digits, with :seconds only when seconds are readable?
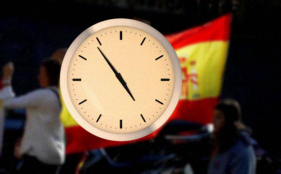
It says 4:54
